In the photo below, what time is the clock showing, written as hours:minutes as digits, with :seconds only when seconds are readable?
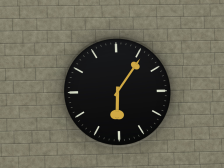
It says 6:06
